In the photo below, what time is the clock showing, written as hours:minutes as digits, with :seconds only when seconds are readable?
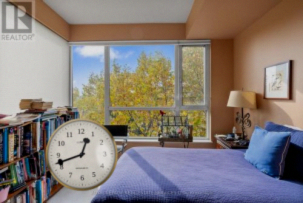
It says 12:42
